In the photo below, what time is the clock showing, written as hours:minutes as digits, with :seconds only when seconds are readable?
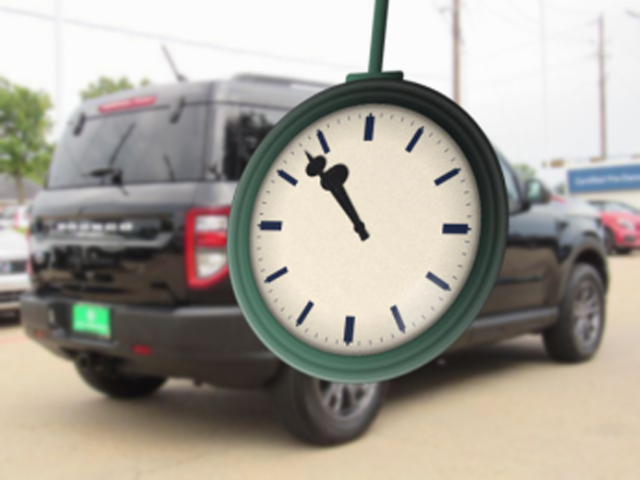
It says 10:53
